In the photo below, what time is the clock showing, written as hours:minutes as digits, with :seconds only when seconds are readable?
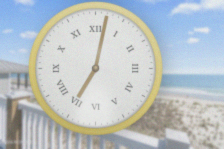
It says 7:02
